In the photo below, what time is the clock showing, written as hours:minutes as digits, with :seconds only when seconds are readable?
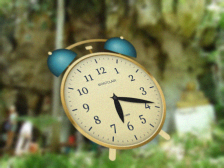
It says 6:19
